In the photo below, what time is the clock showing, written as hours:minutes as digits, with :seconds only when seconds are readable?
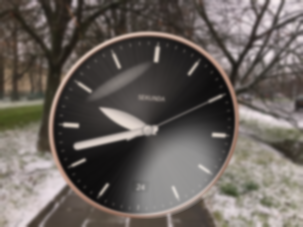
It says 9:42:10
